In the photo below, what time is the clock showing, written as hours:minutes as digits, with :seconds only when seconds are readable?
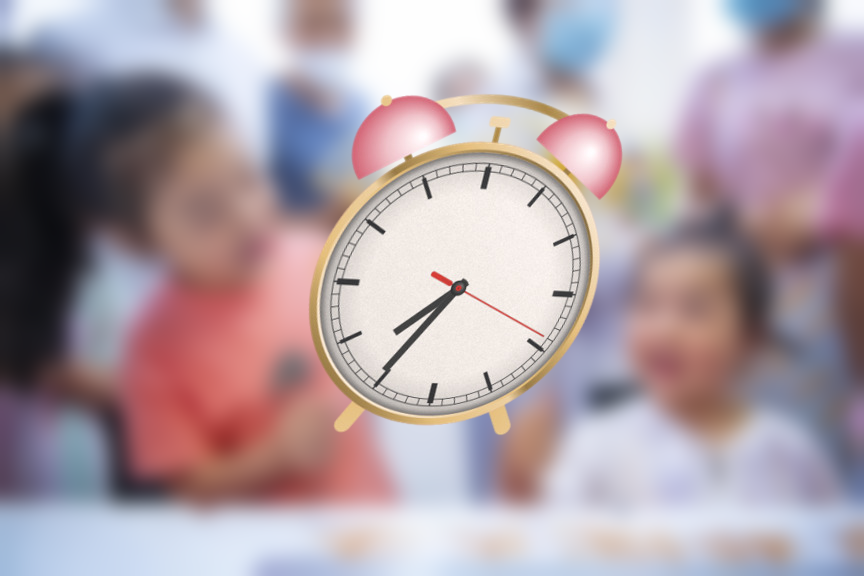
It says 7:35:19
